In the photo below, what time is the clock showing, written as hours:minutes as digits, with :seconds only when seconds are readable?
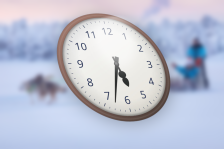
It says 5:33
